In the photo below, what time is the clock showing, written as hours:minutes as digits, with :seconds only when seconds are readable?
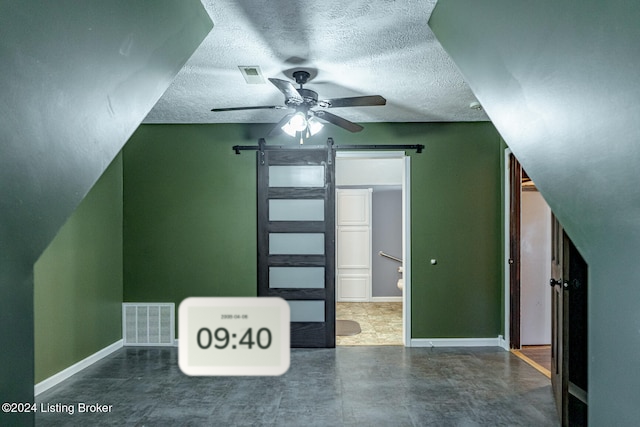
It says 9:40
